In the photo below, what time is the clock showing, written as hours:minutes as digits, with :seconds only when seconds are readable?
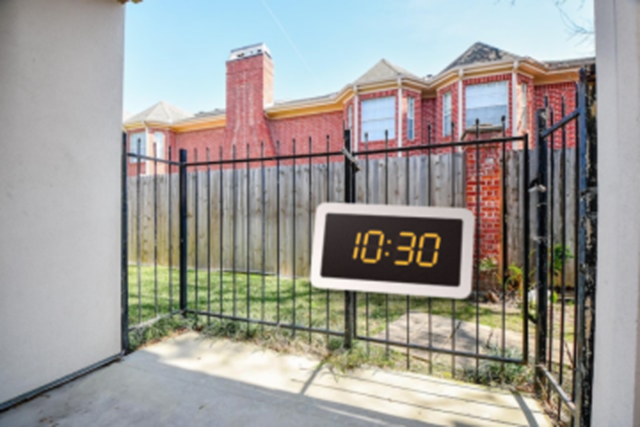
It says 10:30
